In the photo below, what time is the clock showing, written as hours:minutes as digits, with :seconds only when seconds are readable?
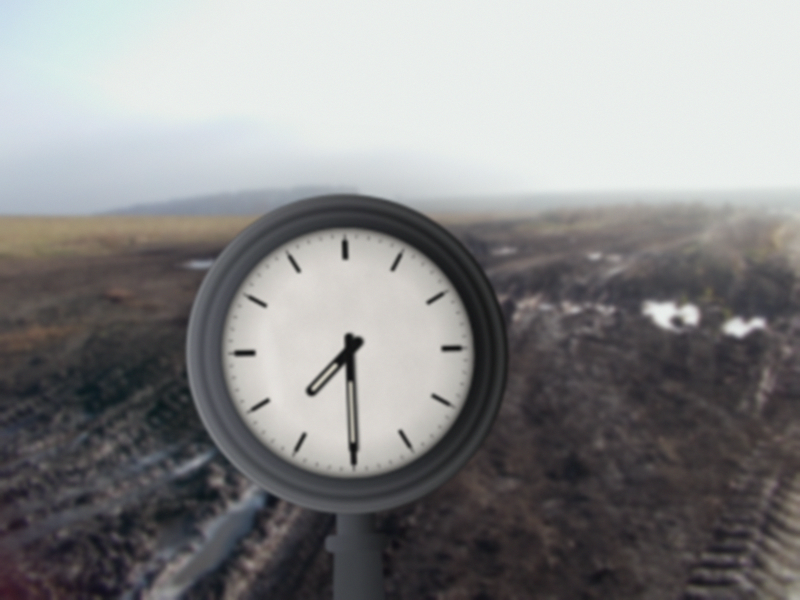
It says 7:30
